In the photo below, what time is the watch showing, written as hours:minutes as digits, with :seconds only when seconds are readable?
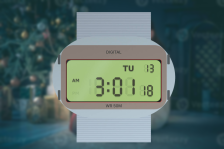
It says 3:01:18
